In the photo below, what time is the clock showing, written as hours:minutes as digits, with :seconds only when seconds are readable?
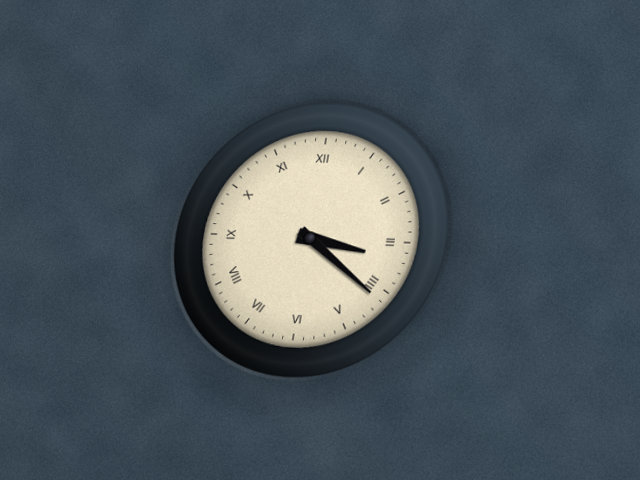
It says 3:21
